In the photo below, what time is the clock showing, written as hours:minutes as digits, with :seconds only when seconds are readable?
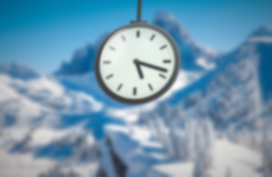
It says 5:18
